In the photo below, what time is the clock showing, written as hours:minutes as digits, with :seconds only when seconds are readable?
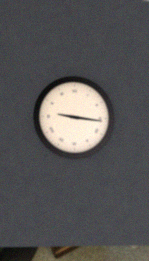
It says 9:16
